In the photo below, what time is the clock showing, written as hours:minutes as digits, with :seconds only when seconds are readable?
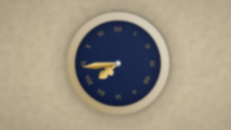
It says 7:44
